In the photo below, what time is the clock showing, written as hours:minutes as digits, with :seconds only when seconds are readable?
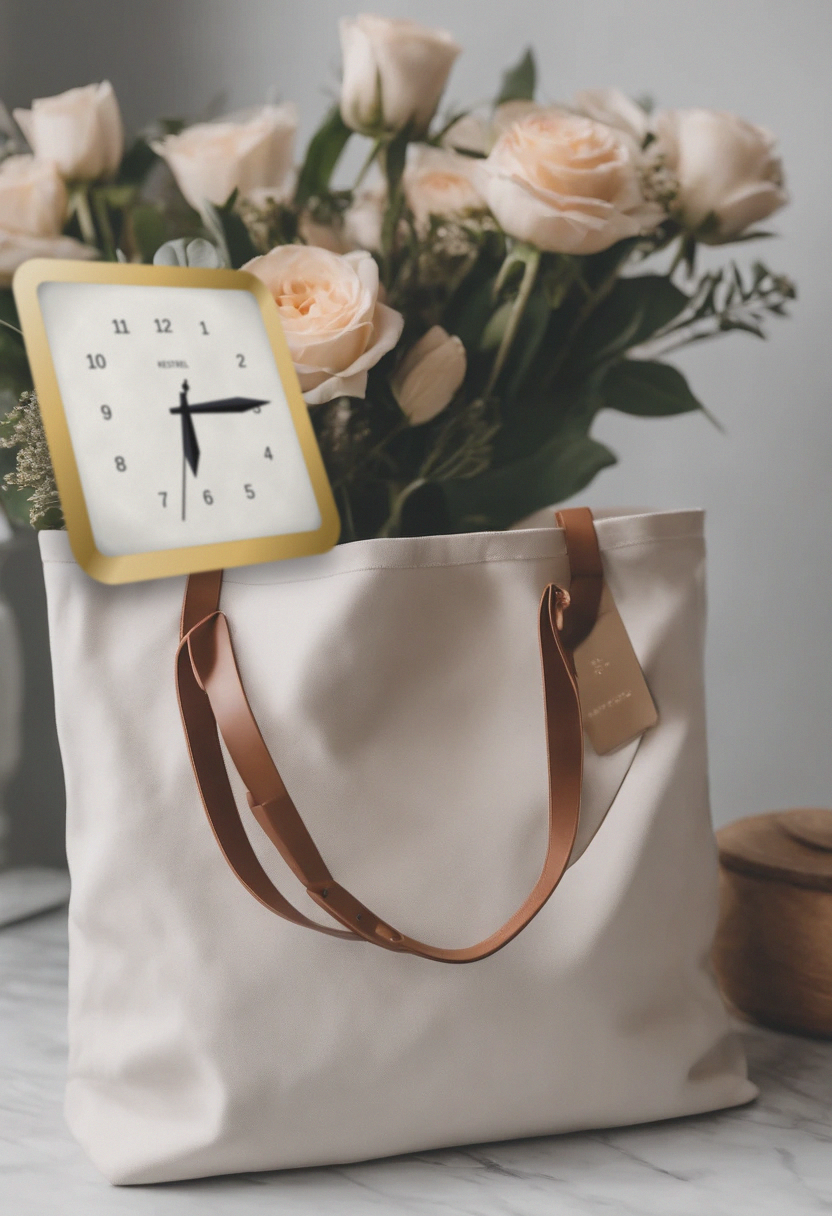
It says 6:14:33
